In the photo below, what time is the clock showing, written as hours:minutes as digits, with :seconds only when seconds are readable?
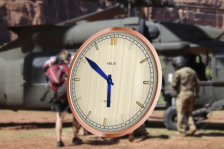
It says 5:51
